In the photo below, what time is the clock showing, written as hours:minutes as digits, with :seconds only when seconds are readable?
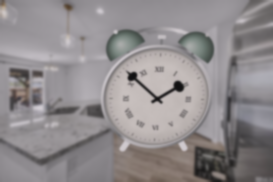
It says 1:52
